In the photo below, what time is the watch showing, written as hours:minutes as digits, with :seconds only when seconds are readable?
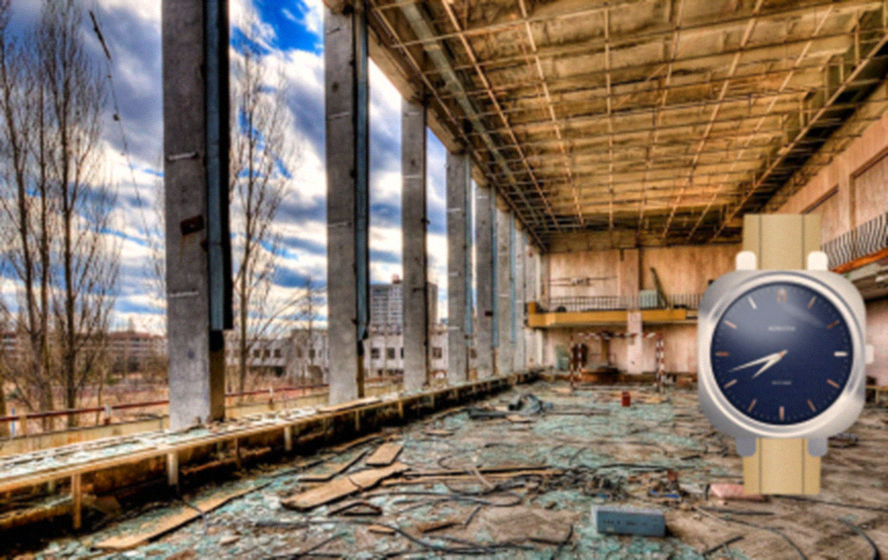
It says 7:42
